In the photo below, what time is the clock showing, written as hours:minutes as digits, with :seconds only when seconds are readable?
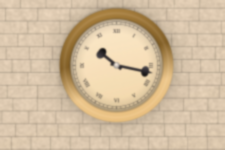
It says 10:17
